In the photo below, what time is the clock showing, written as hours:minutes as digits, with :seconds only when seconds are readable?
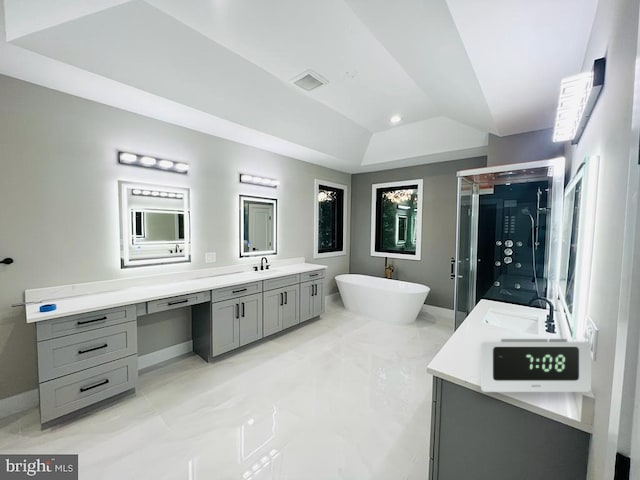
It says 7:08
